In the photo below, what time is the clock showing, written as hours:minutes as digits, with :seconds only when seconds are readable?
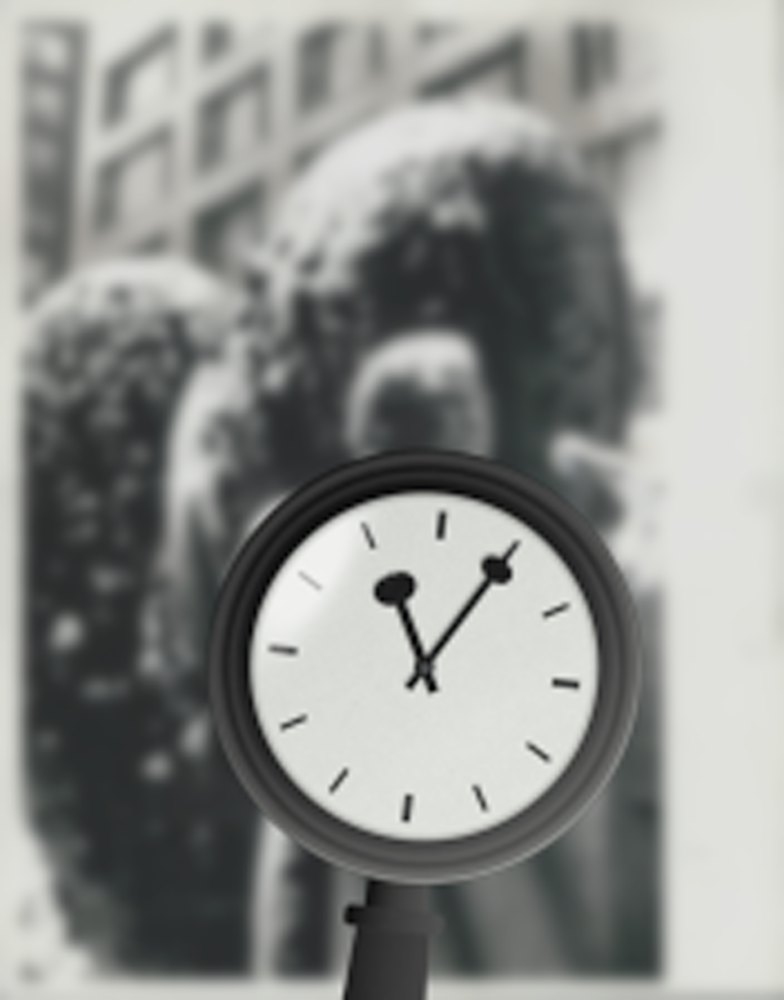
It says 11:05
